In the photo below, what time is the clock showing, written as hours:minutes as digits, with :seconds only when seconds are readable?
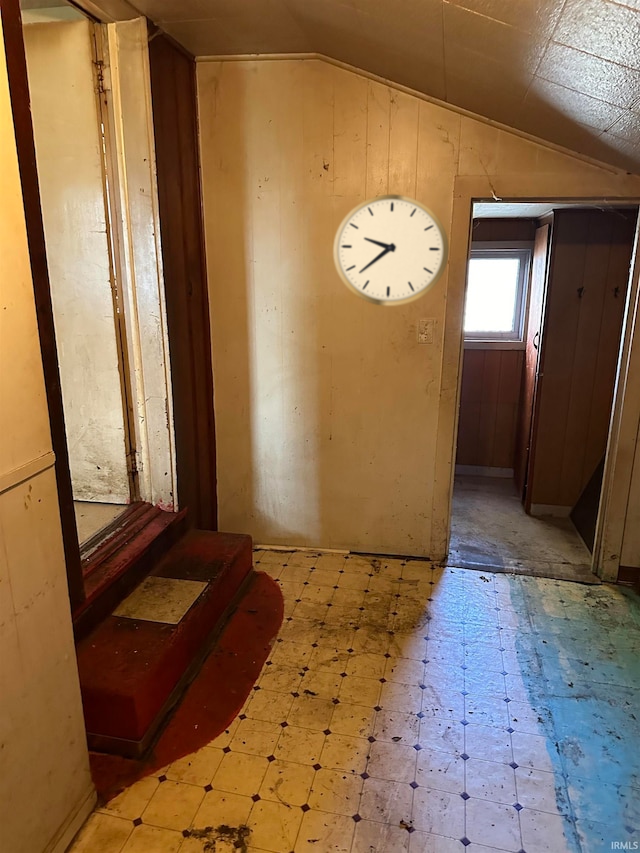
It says 9:38
